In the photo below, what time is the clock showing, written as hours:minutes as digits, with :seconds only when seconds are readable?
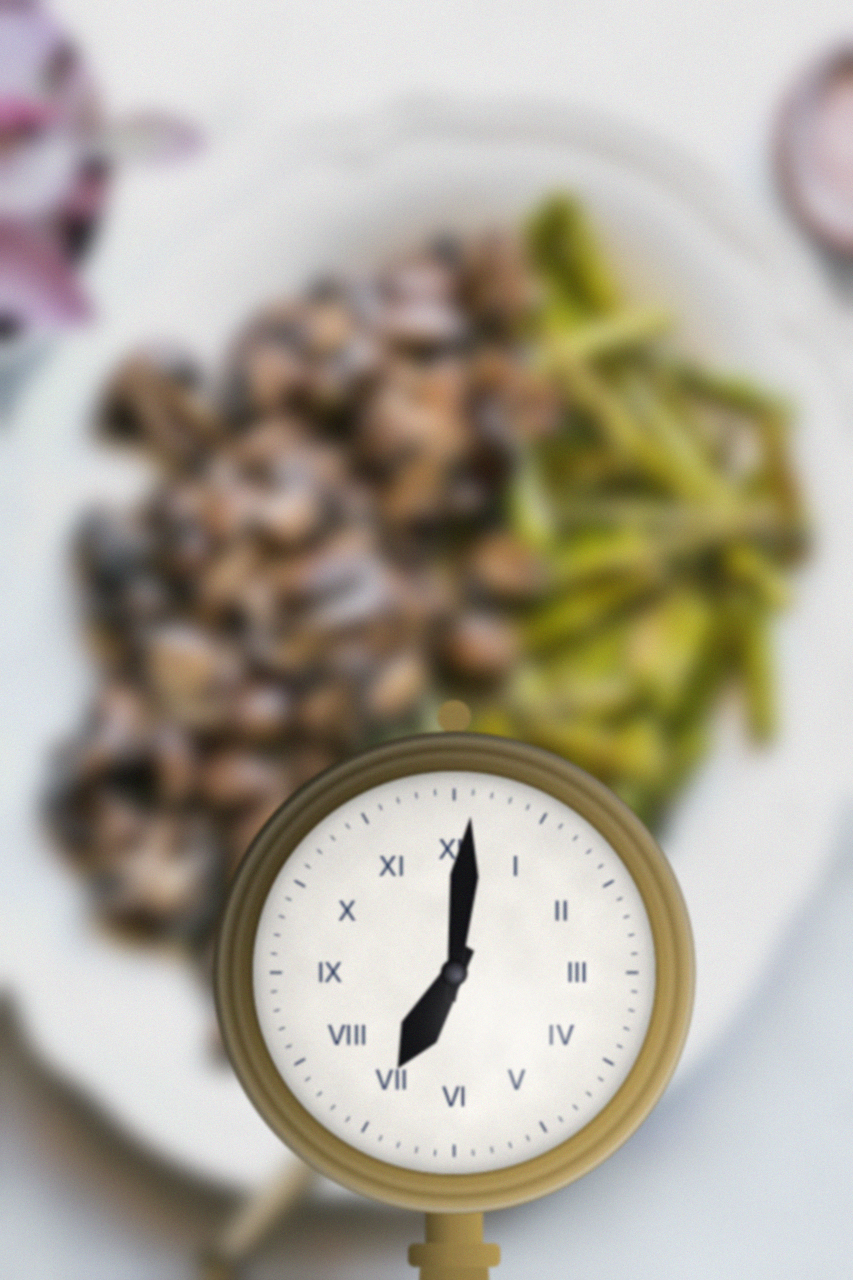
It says 7:01
